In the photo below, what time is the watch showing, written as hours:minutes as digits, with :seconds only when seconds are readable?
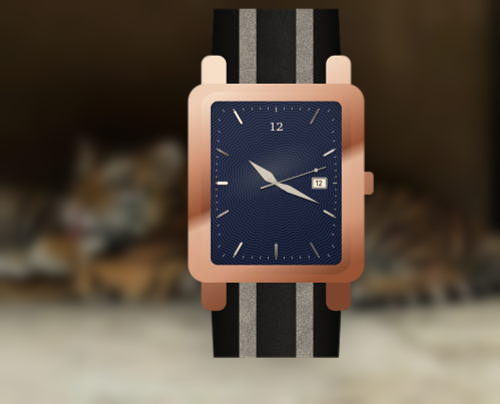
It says 10:19:12
